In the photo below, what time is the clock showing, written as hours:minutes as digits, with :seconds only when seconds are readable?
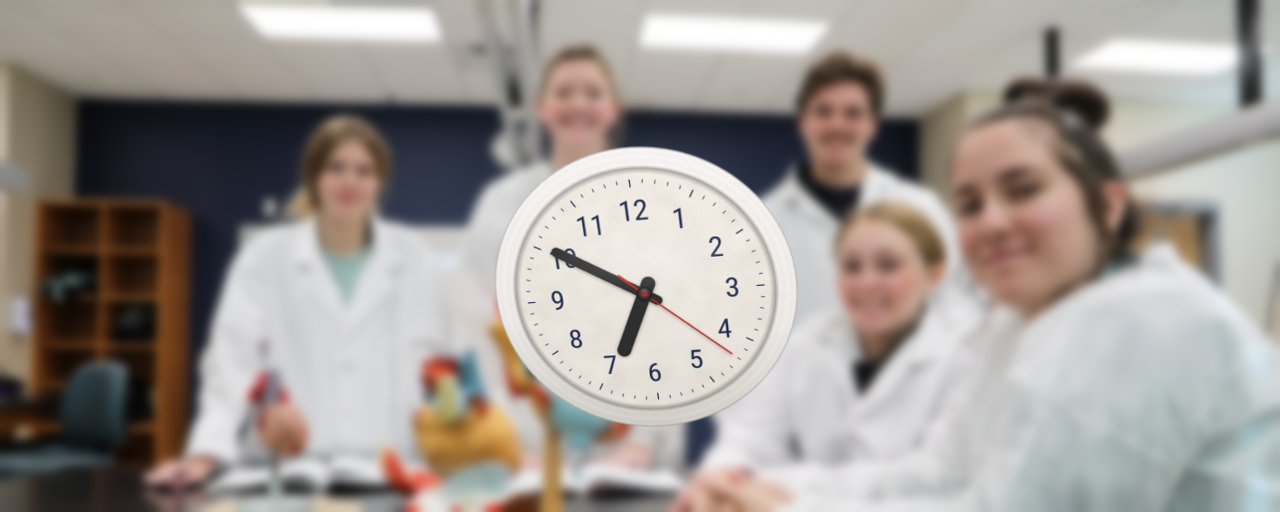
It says 6:50:22
